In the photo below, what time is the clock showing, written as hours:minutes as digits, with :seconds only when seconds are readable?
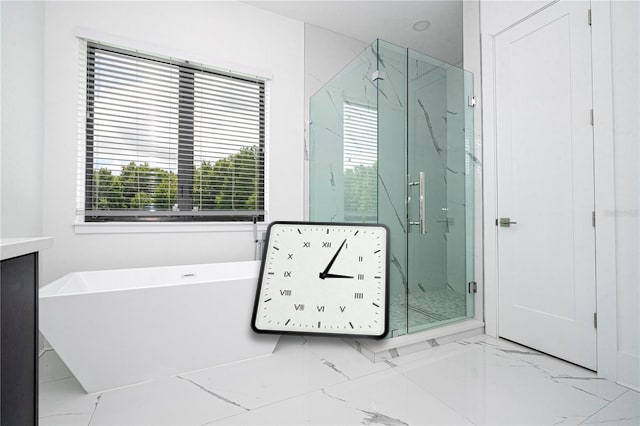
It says 3:04
